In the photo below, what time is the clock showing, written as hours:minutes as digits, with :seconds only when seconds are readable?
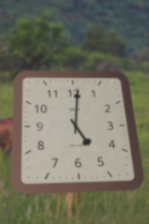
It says 5:01
